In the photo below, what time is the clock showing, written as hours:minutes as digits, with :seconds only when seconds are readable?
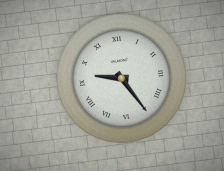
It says 9:25
